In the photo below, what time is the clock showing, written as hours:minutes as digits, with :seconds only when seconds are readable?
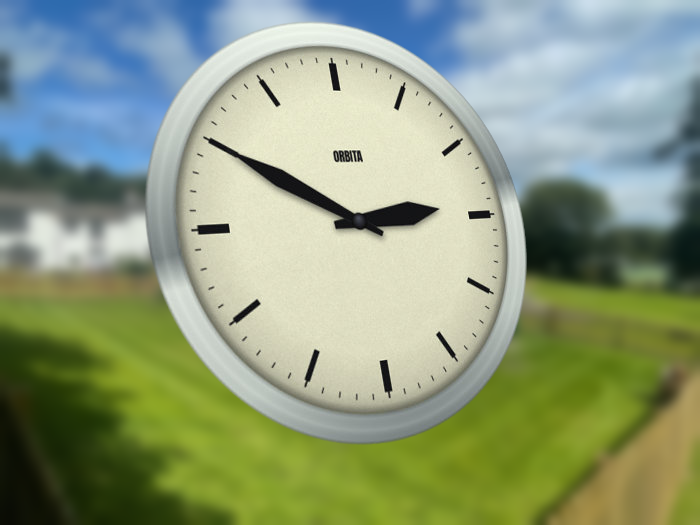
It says 2:50
